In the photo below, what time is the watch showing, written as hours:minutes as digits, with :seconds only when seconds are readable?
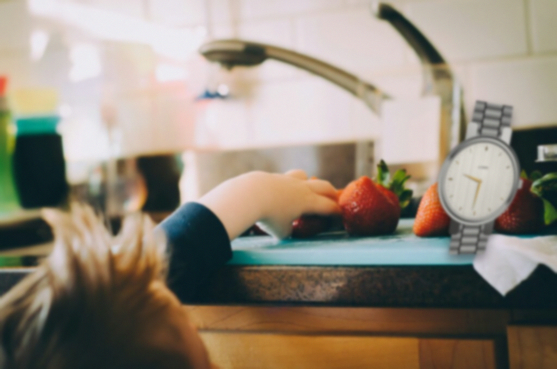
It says 9:31
